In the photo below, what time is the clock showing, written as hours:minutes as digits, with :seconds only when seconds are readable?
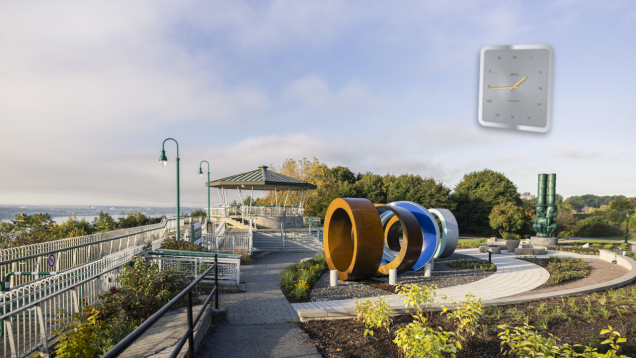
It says 1:44
